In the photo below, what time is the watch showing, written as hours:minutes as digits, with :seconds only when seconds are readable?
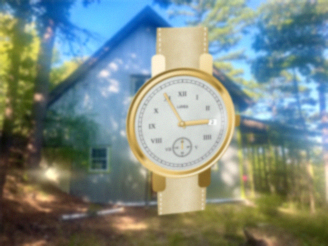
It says 2:55
